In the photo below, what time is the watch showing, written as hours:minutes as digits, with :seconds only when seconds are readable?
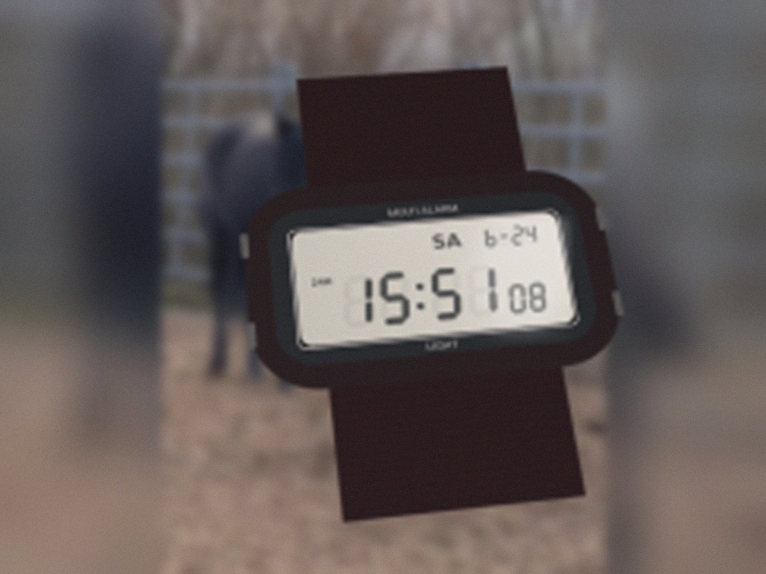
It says 15:51:08
